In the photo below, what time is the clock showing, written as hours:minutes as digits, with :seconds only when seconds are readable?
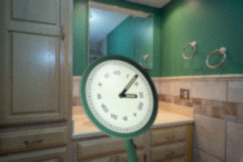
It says 3:08
